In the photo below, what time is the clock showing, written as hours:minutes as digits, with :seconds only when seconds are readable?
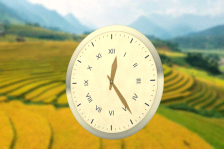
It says 12:24
